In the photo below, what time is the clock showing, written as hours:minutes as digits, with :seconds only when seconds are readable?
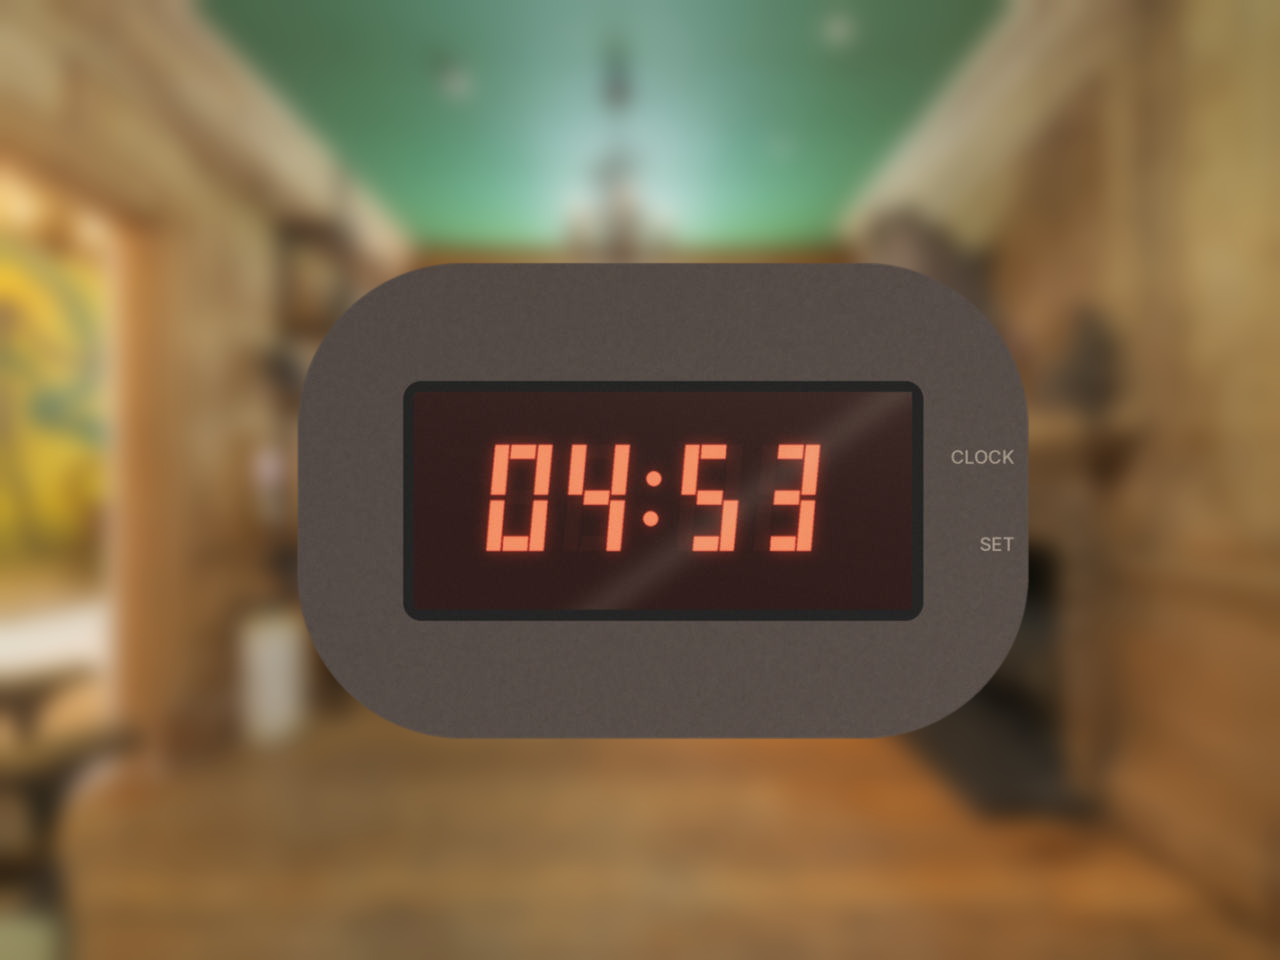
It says 4:53
